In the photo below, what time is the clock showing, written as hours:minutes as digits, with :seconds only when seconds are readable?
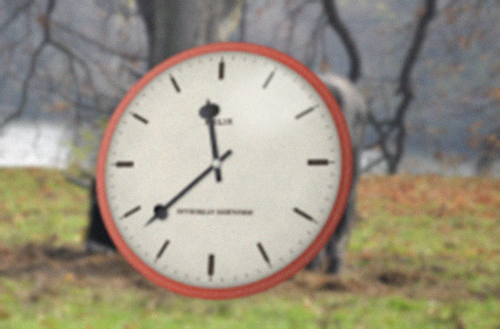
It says 11:38
